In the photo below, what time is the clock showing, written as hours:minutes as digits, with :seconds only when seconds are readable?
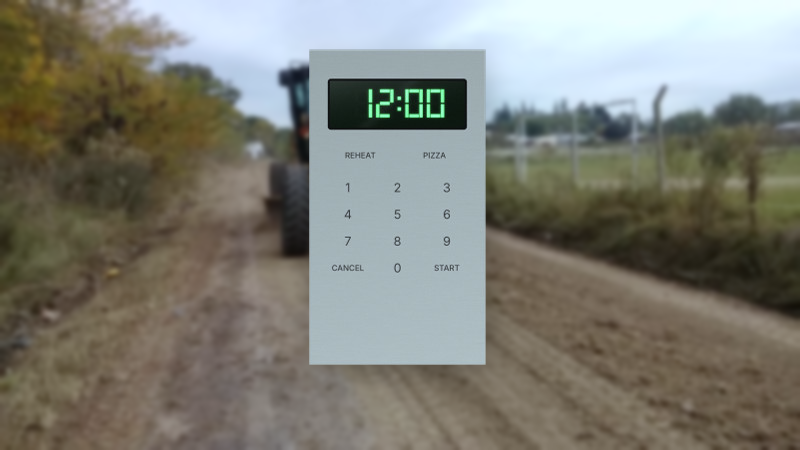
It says 12:00
